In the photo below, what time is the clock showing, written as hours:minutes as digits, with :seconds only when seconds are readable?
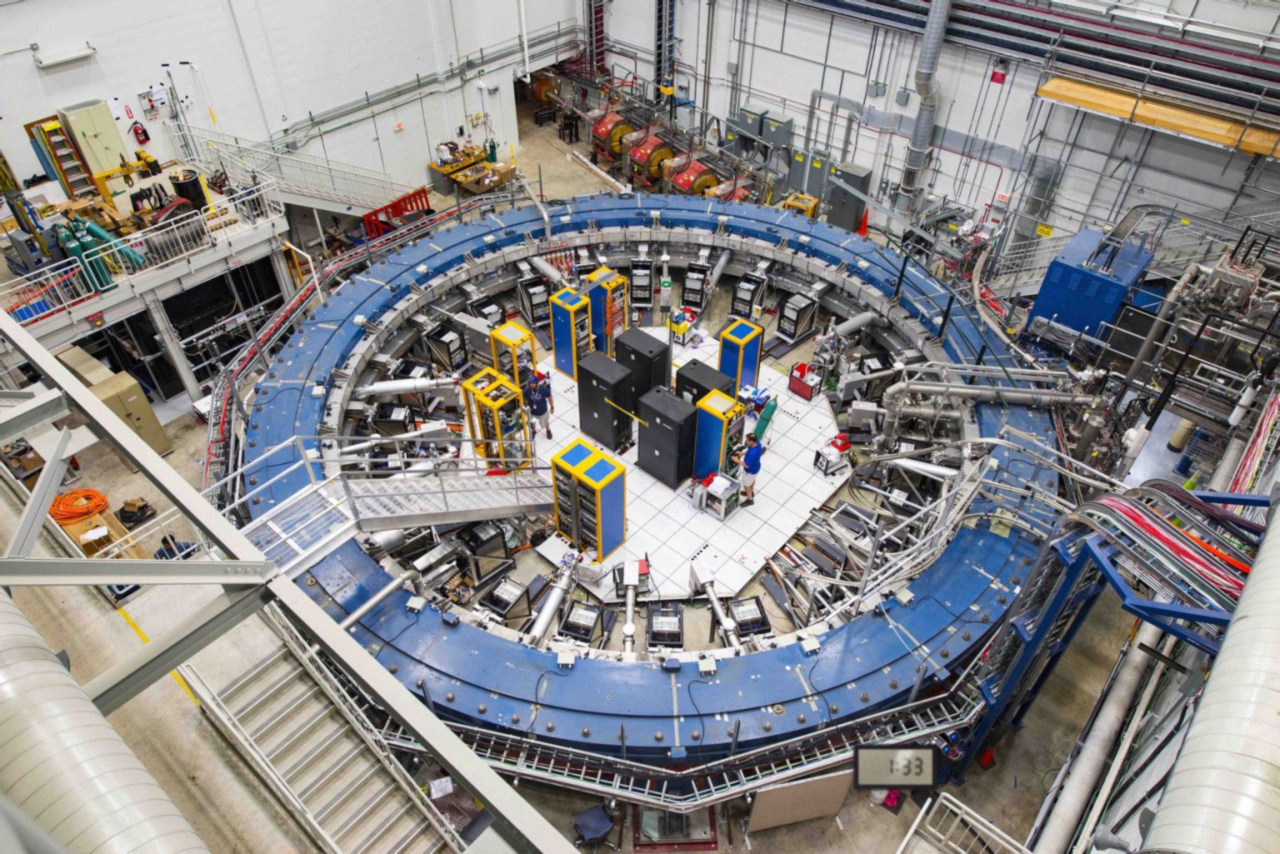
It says 1:33
